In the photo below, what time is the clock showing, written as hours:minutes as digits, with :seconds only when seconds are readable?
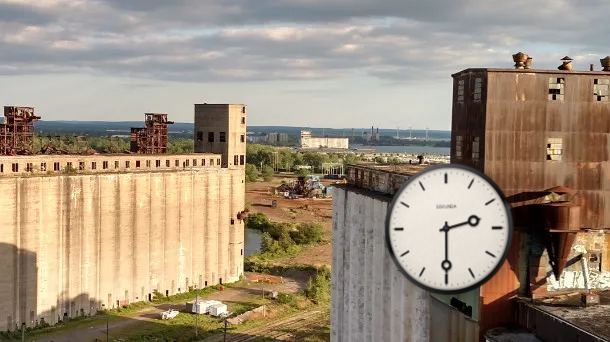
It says 2:30
